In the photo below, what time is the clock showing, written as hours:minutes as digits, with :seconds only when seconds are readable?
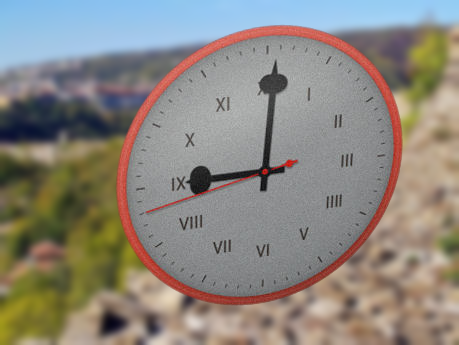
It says 9:00:43
